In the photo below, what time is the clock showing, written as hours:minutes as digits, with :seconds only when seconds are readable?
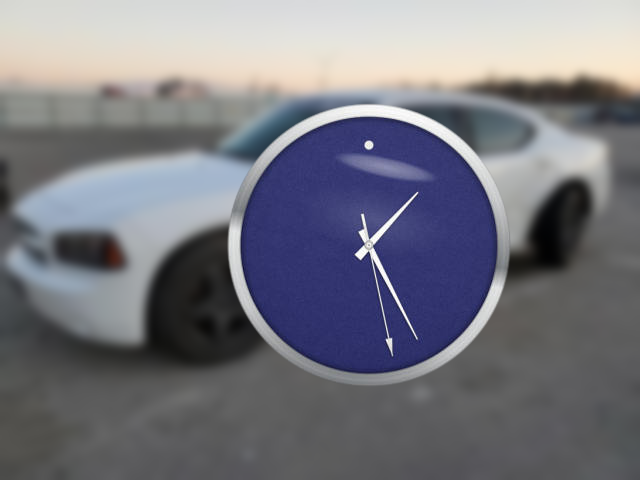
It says 1:25:28
